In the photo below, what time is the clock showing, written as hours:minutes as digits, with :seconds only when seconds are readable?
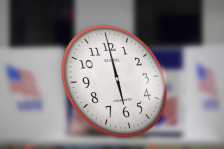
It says 6:00
